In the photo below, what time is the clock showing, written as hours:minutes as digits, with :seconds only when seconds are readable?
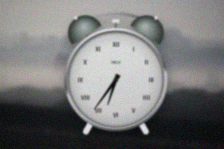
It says 6:36
